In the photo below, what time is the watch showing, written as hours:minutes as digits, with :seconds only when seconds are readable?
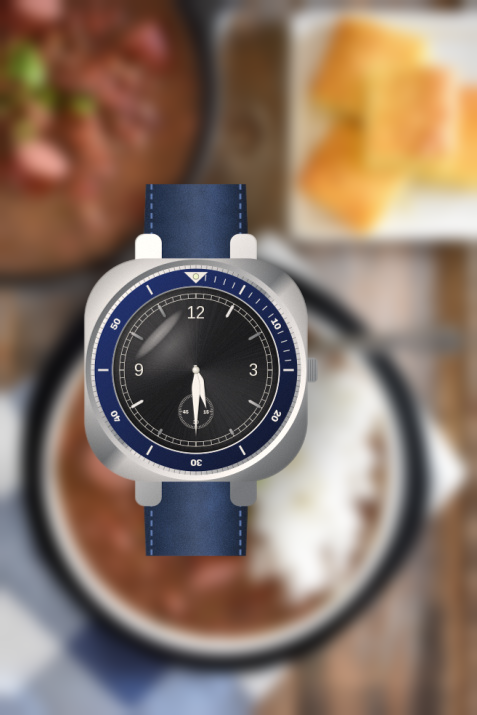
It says 5:30
